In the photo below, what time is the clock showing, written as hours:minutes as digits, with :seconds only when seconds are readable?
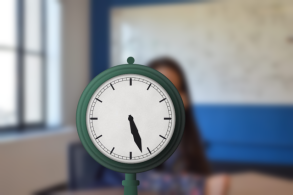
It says 5:27
